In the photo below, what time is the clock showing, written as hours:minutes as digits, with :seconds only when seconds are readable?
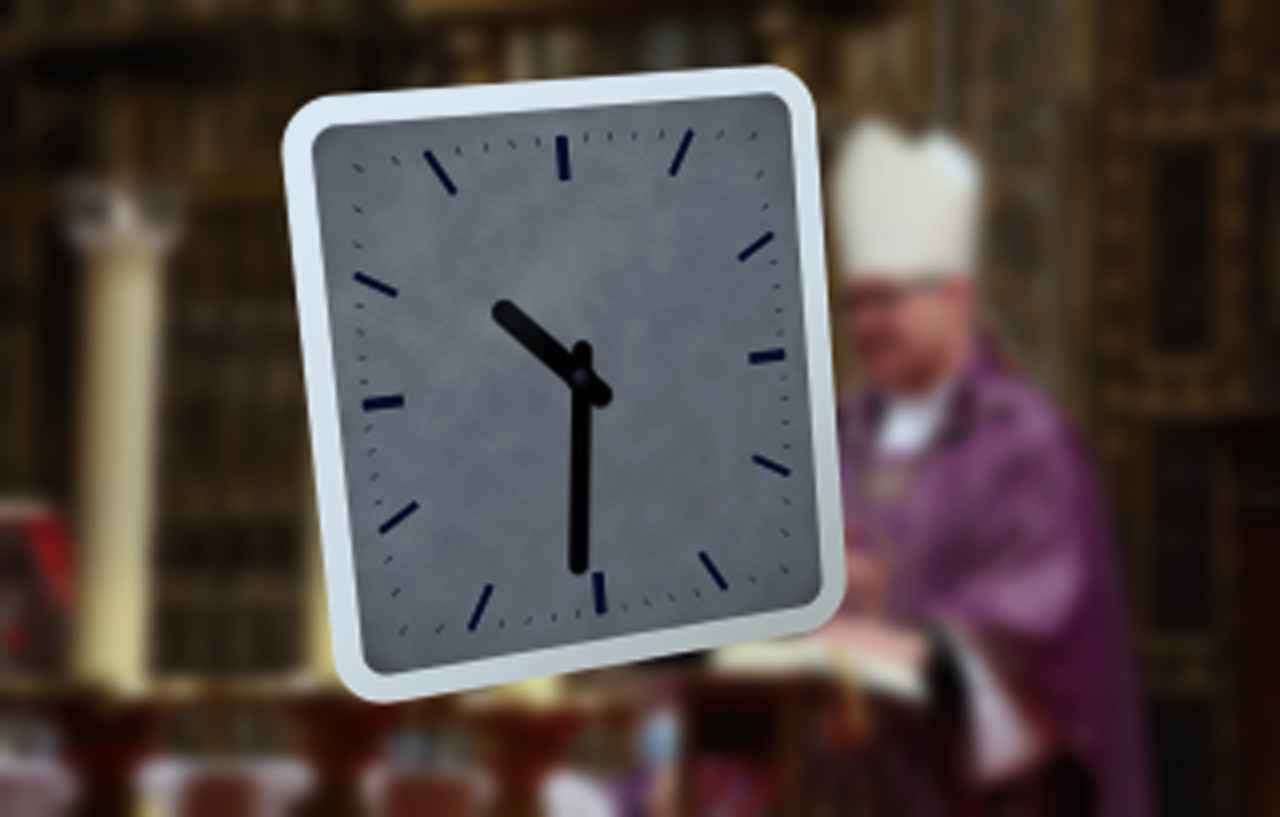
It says 10:31
